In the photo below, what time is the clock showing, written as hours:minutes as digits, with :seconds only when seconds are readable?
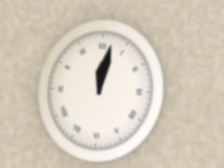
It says 12:02
